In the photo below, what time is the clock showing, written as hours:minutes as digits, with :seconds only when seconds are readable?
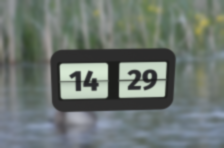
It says 14:29
